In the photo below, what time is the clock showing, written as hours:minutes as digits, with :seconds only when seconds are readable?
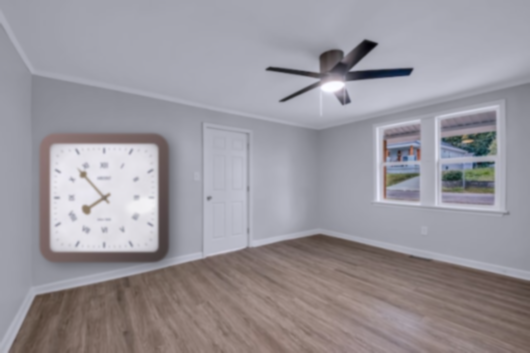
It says 7:53
